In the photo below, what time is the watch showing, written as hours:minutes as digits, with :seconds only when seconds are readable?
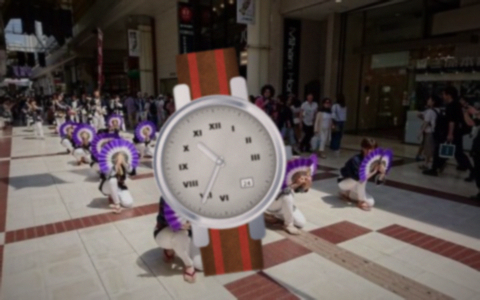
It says 10:35
